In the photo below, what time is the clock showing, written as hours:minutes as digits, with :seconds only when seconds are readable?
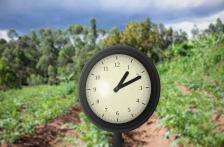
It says 1:11
